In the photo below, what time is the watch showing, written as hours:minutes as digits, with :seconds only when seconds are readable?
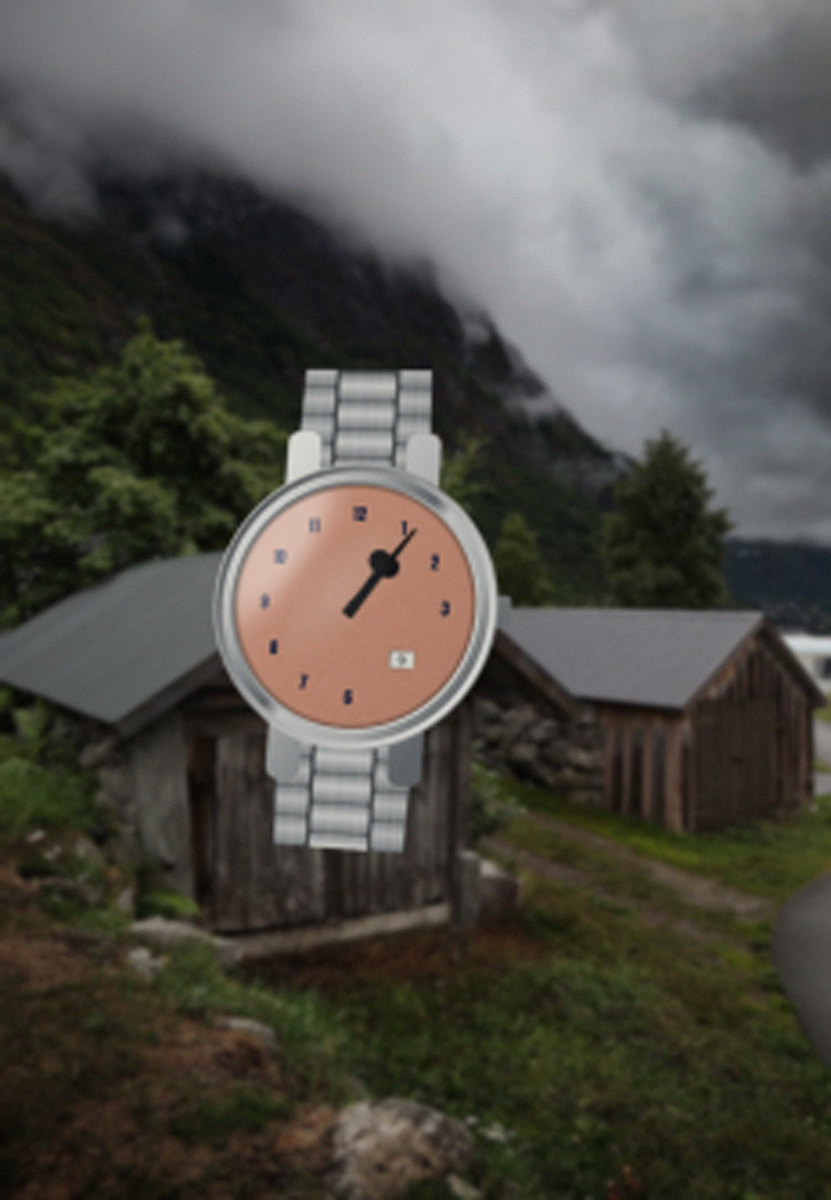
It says 1:06
